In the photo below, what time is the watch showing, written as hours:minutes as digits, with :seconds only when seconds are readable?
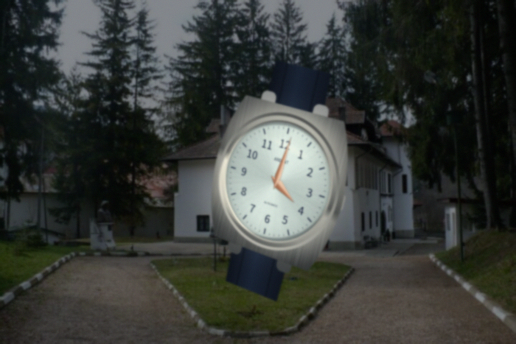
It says 4:01
